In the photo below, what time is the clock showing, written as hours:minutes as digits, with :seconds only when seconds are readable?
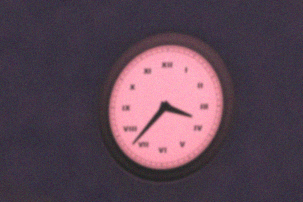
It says 3:37
